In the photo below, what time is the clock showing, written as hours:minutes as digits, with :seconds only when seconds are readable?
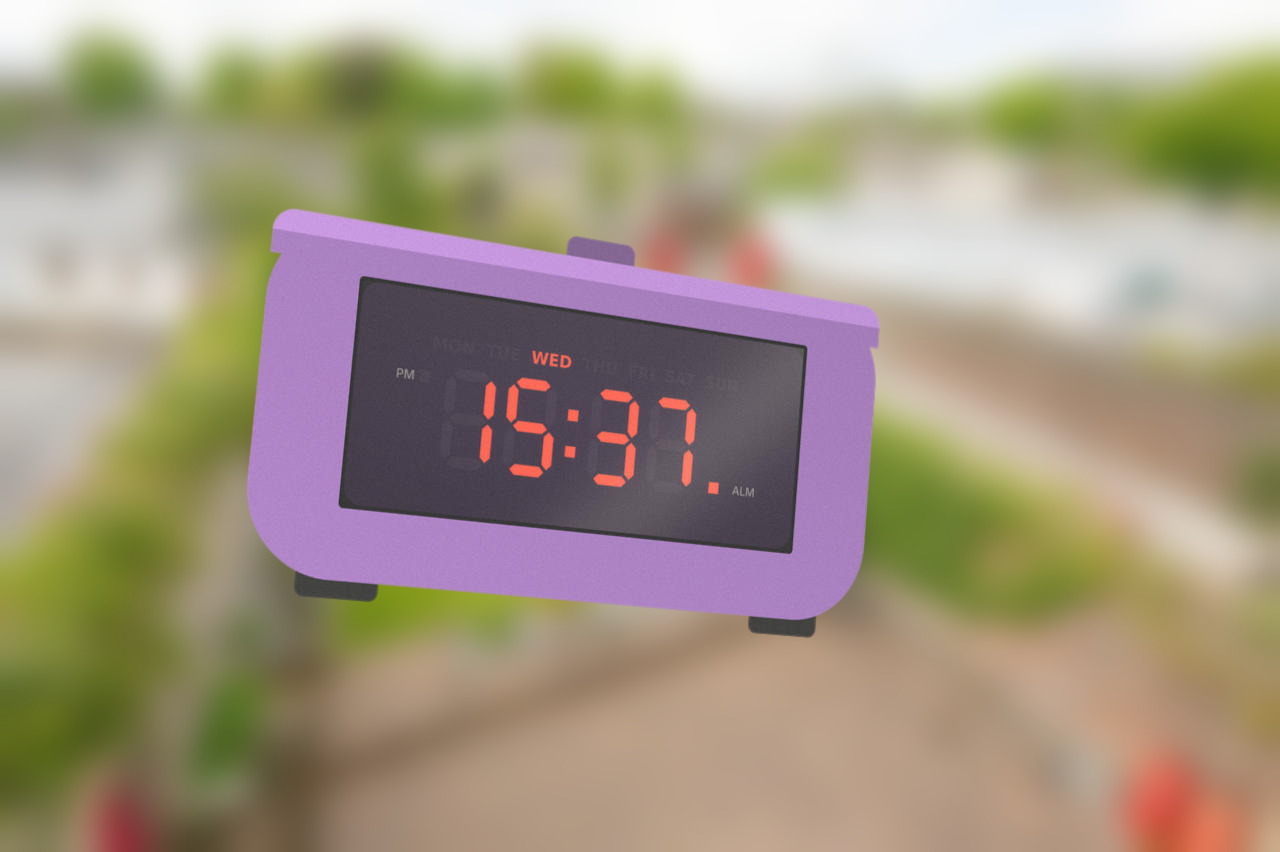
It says 15:37
